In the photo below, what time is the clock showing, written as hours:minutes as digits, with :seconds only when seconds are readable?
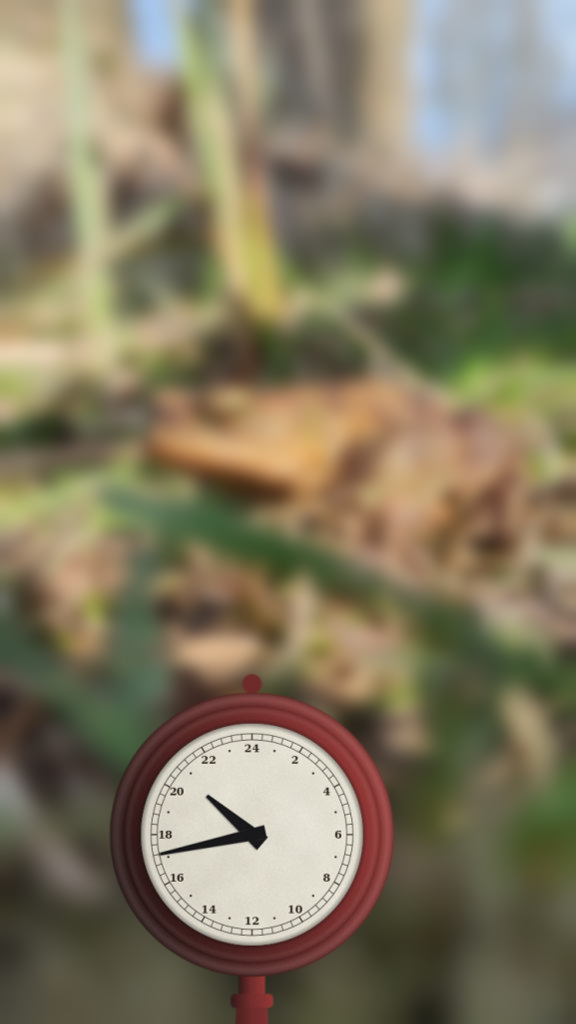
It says 20:43
